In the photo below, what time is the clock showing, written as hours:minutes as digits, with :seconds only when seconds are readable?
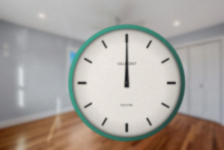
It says 12:00
